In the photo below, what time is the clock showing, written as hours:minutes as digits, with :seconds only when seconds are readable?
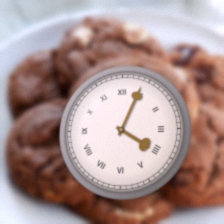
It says 4:04
